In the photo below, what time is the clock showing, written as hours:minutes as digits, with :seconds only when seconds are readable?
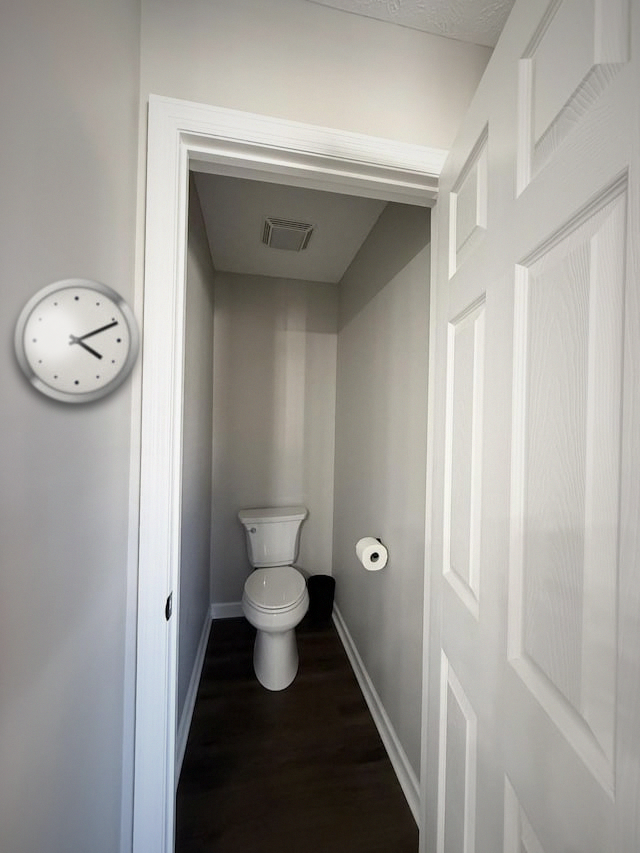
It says 4:11
